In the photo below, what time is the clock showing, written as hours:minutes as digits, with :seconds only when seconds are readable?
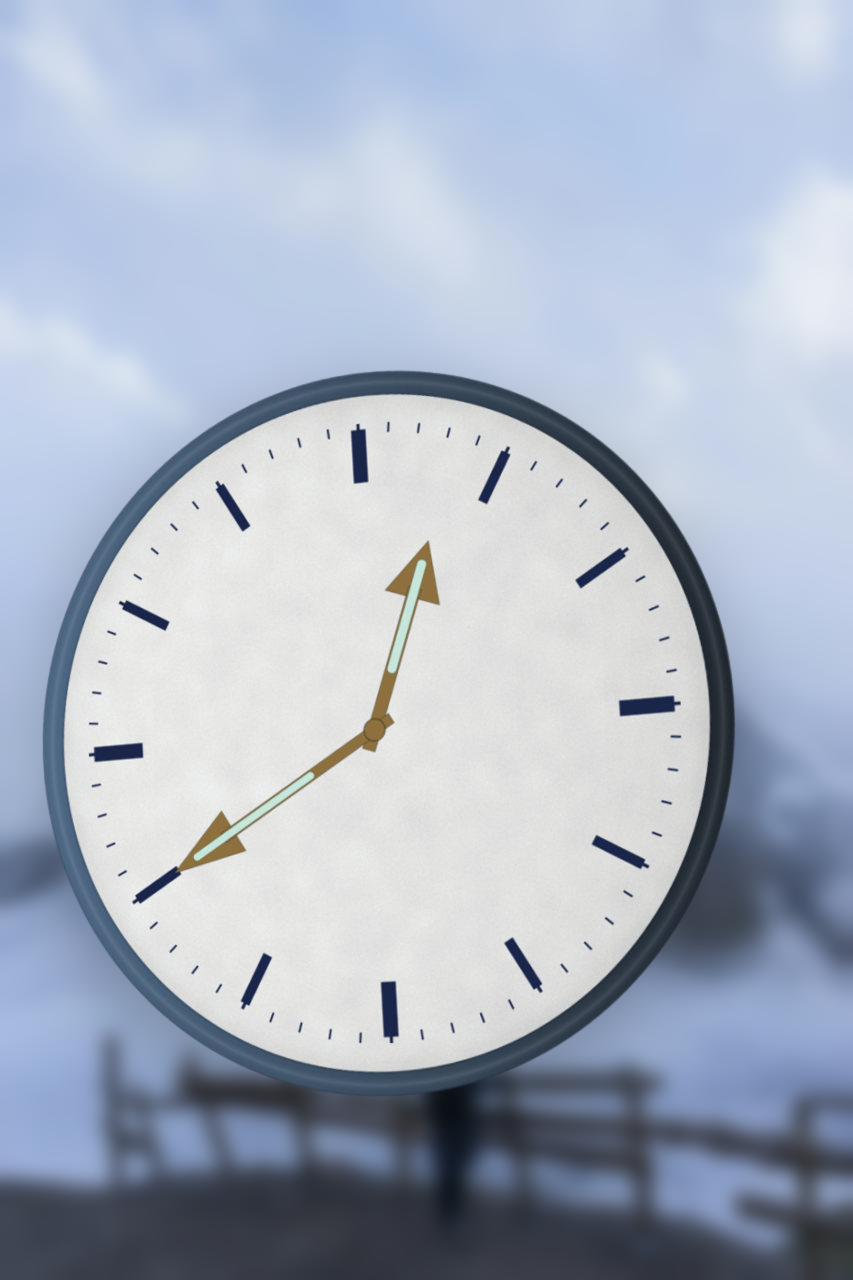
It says 12:40
